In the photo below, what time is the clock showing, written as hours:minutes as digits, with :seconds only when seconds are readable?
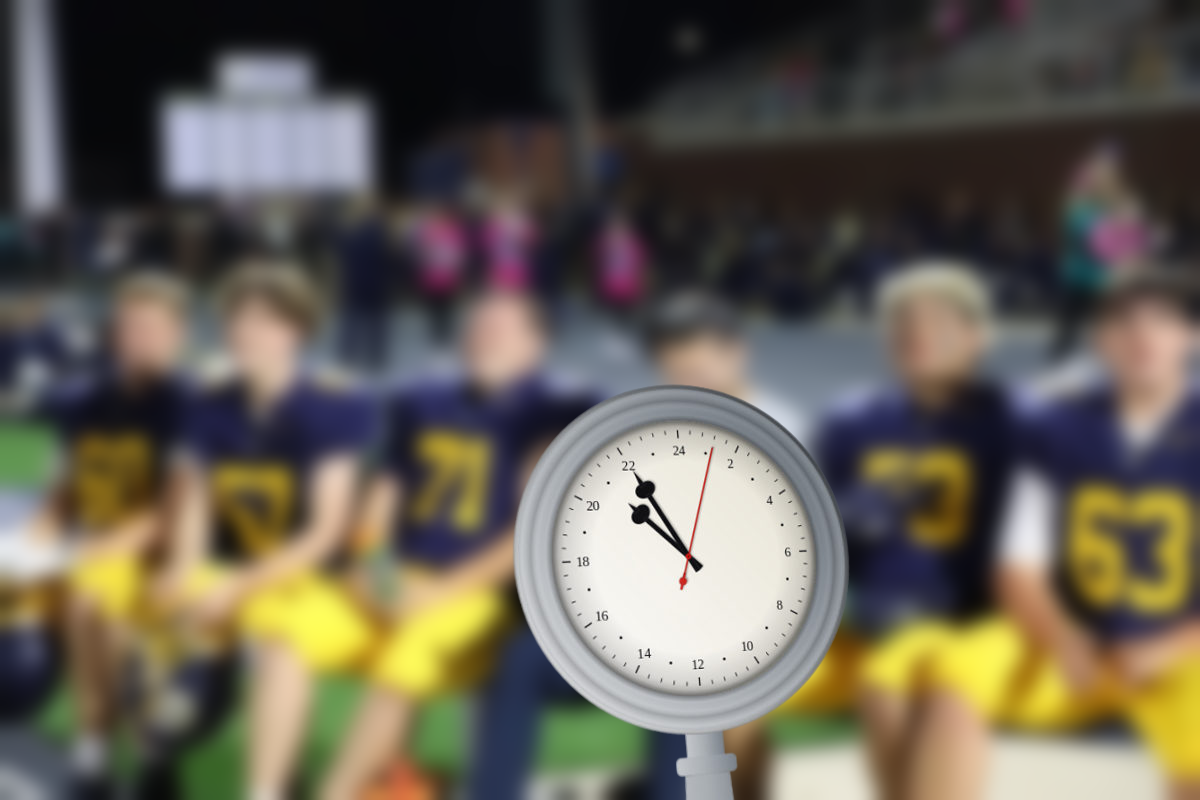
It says 20:55:03
